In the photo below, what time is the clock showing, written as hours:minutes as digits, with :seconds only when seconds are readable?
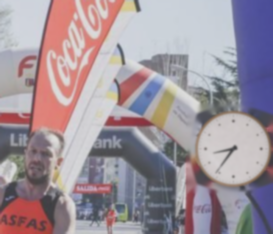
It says 8:36
